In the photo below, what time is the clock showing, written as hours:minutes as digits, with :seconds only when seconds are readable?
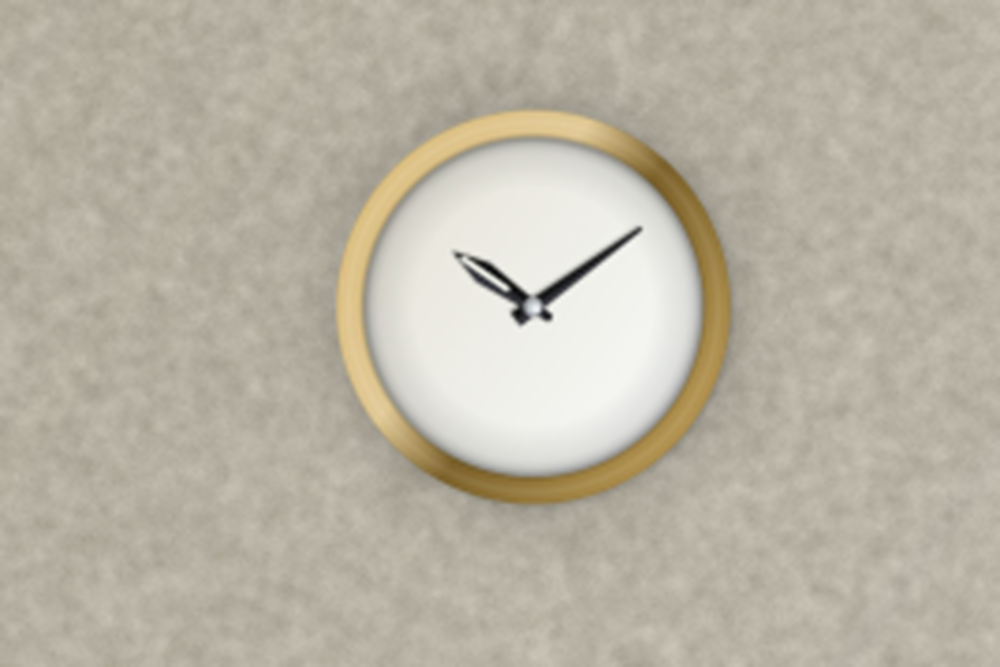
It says 10:09
